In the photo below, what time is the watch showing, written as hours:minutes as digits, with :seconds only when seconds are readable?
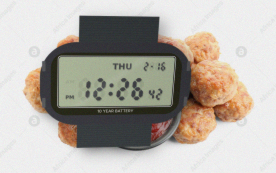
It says 12:26:42
